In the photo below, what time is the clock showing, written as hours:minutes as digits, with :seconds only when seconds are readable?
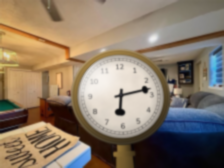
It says 6:13
